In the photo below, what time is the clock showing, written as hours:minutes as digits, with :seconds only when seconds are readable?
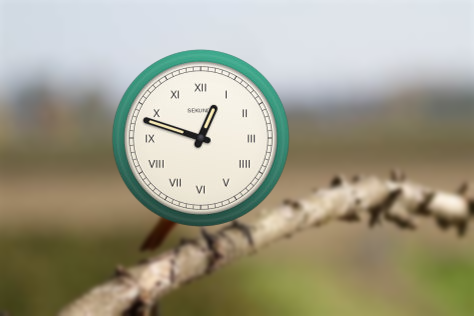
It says 12:48
